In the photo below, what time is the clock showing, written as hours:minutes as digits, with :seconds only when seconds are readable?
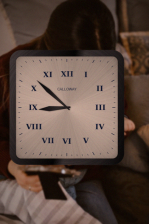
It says 8:52
